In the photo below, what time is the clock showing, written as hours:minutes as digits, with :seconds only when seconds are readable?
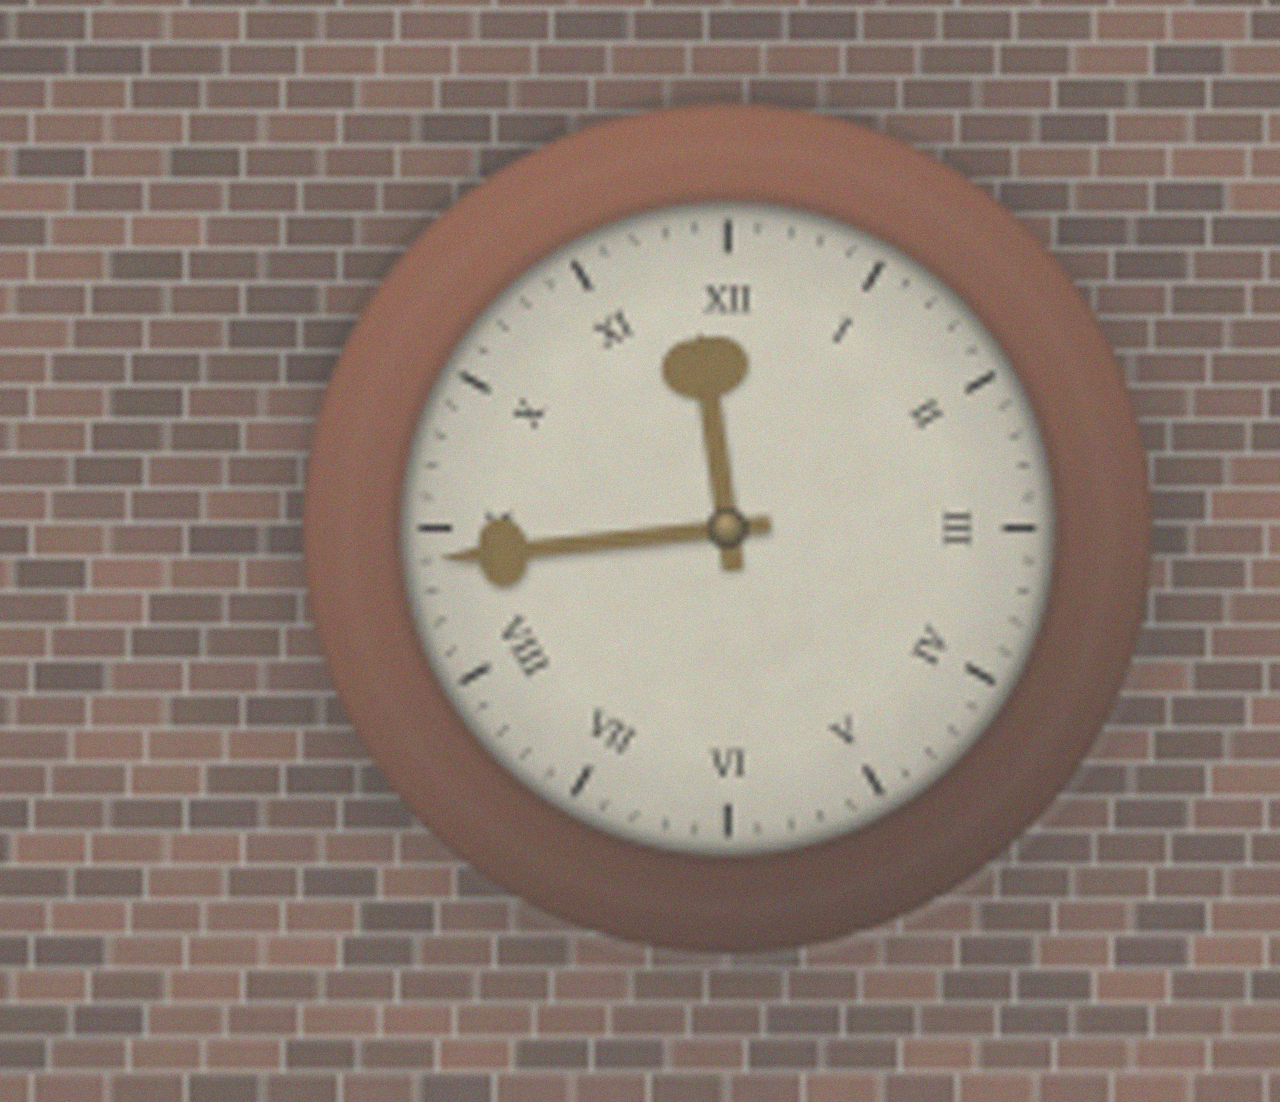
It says 11:44
